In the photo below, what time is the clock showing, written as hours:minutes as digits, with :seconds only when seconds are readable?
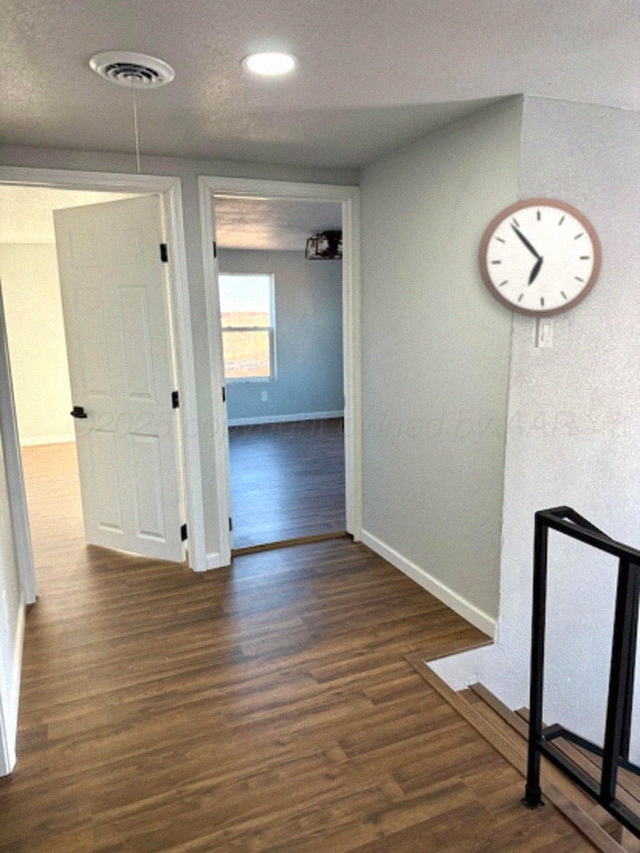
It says 6:54
